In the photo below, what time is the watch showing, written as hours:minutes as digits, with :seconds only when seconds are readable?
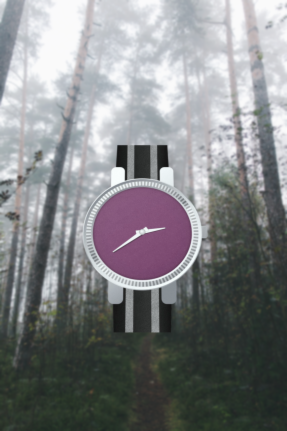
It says 2:39
